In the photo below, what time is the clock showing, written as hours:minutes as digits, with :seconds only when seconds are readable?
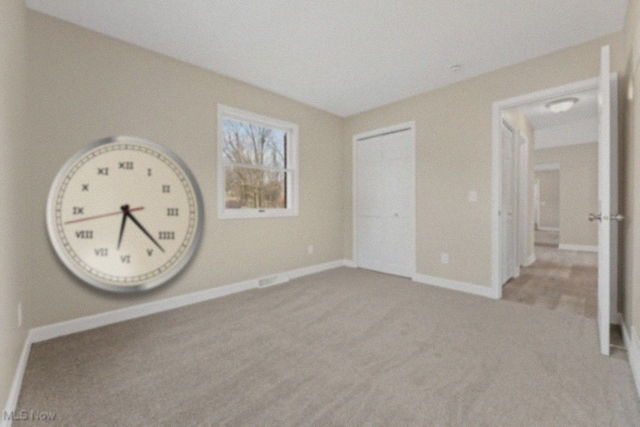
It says 6:22:43
